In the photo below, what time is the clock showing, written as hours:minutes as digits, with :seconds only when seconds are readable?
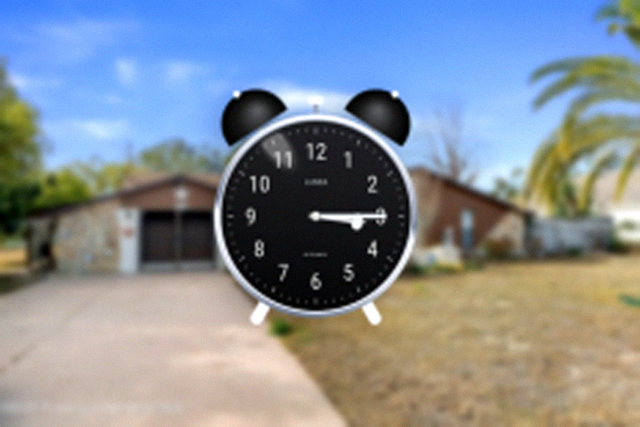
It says 3:15
